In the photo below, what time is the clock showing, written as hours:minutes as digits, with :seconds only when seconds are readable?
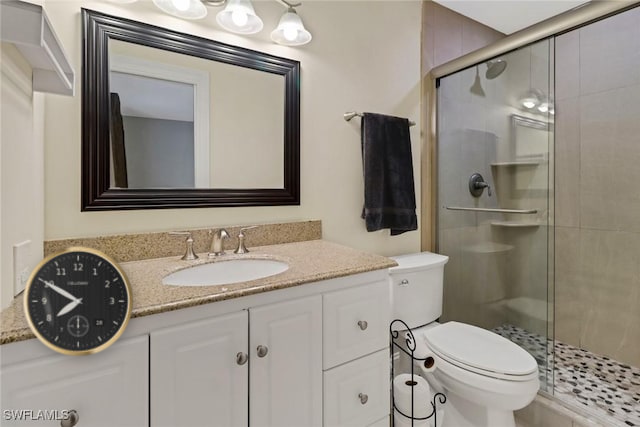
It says 7:50
